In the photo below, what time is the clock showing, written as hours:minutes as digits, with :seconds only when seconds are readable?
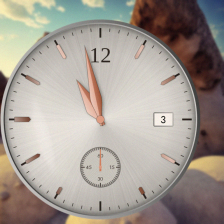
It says 10:58
